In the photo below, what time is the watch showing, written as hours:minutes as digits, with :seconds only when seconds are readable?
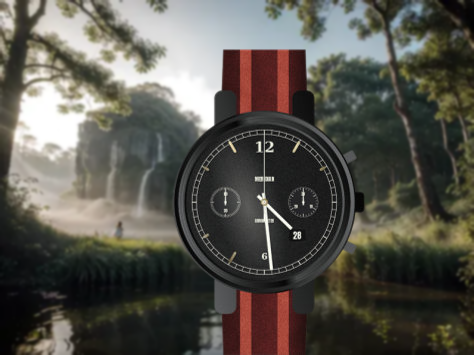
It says 4:29
